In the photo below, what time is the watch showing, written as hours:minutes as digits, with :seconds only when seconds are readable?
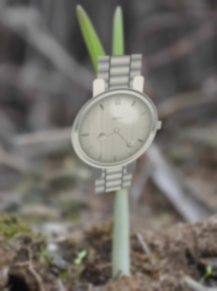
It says 8:23
